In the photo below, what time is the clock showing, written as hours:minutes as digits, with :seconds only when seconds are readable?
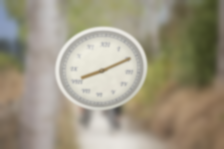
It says 8:10
